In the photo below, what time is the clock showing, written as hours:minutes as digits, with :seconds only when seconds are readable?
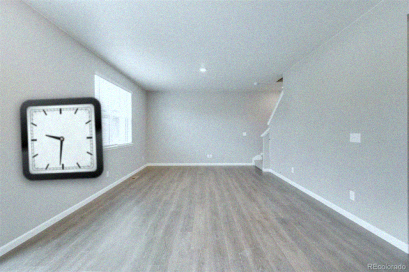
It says 9:31
